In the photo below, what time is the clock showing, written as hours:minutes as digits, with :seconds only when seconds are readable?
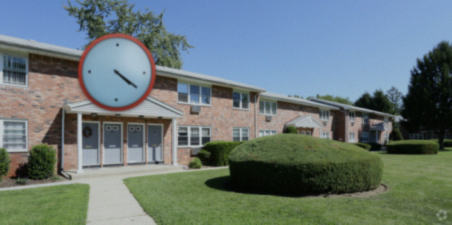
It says 4:21
